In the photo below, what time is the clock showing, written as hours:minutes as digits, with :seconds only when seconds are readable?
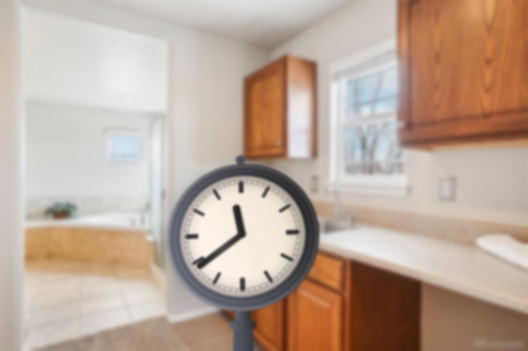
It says 11:39
